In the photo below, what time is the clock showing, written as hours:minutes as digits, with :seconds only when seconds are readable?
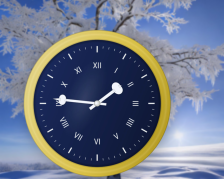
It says 1:46
